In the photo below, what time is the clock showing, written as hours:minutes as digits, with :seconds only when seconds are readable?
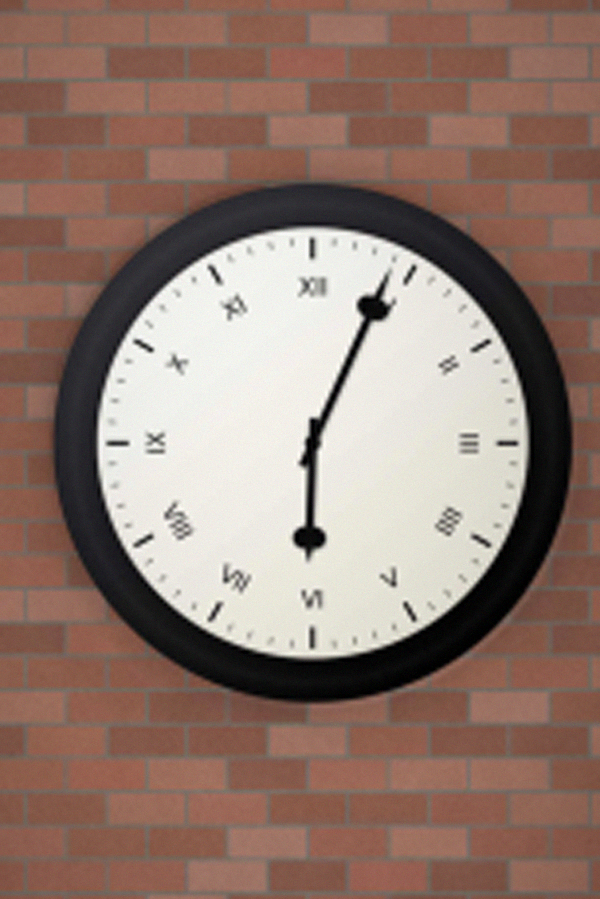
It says 6:04
